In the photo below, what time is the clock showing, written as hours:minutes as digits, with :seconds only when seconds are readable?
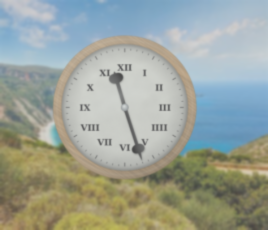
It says 11:27
